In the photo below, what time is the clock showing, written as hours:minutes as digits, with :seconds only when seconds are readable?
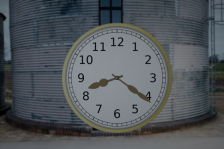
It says 8:21
